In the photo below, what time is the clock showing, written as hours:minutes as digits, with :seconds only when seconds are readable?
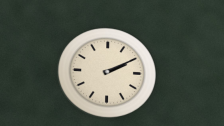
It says 2:10
